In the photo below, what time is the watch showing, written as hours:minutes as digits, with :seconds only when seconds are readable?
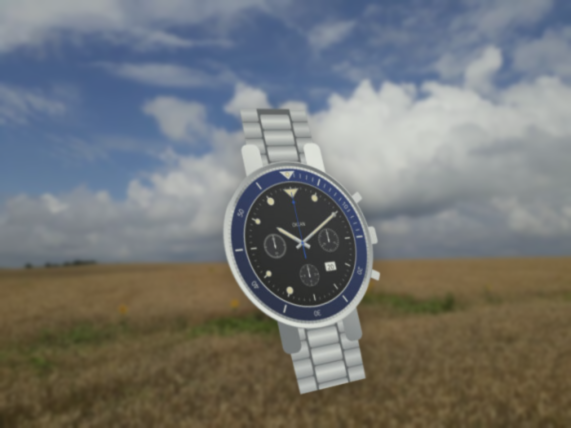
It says 10:10
